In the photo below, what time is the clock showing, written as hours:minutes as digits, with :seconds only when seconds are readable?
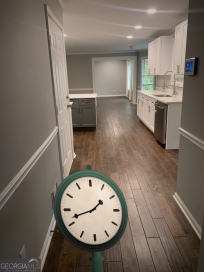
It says 1:42
